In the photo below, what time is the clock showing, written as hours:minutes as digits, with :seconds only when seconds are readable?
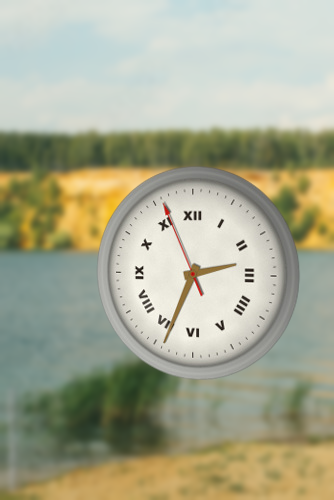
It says 2:33:56
